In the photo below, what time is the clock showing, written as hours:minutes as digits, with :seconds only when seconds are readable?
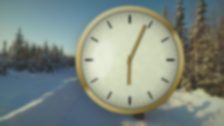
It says 6:04
